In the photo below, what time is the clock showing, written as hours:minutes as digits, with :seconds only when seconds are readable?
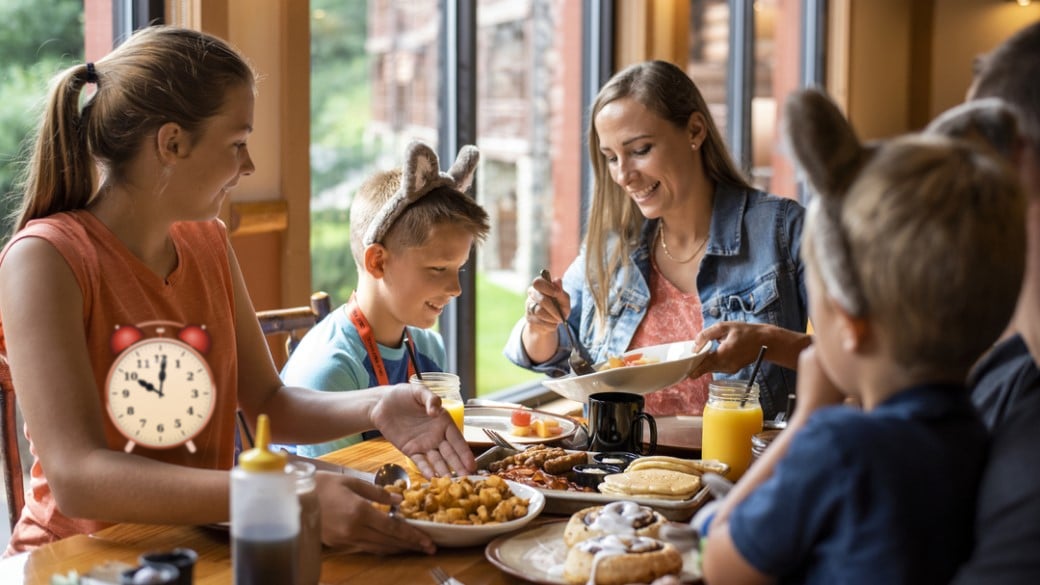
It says 10:01
